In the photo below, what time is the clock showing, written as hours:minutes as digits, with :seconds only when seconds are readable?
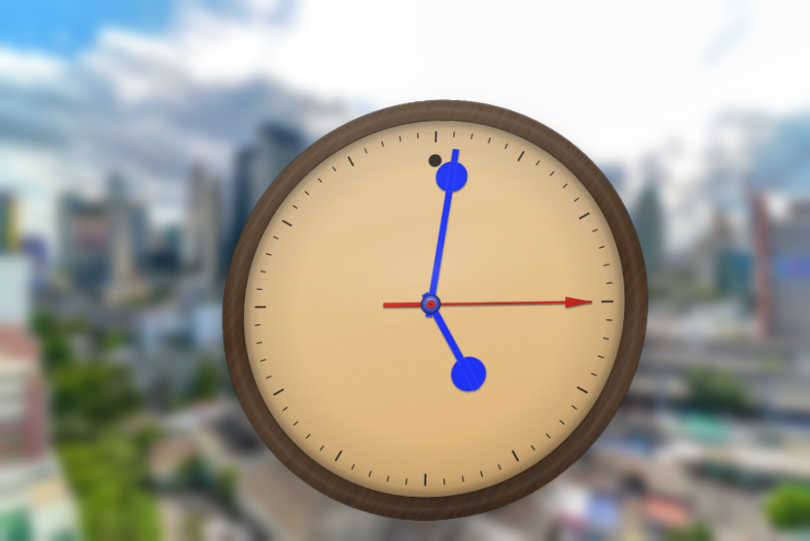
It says 5:01:15
